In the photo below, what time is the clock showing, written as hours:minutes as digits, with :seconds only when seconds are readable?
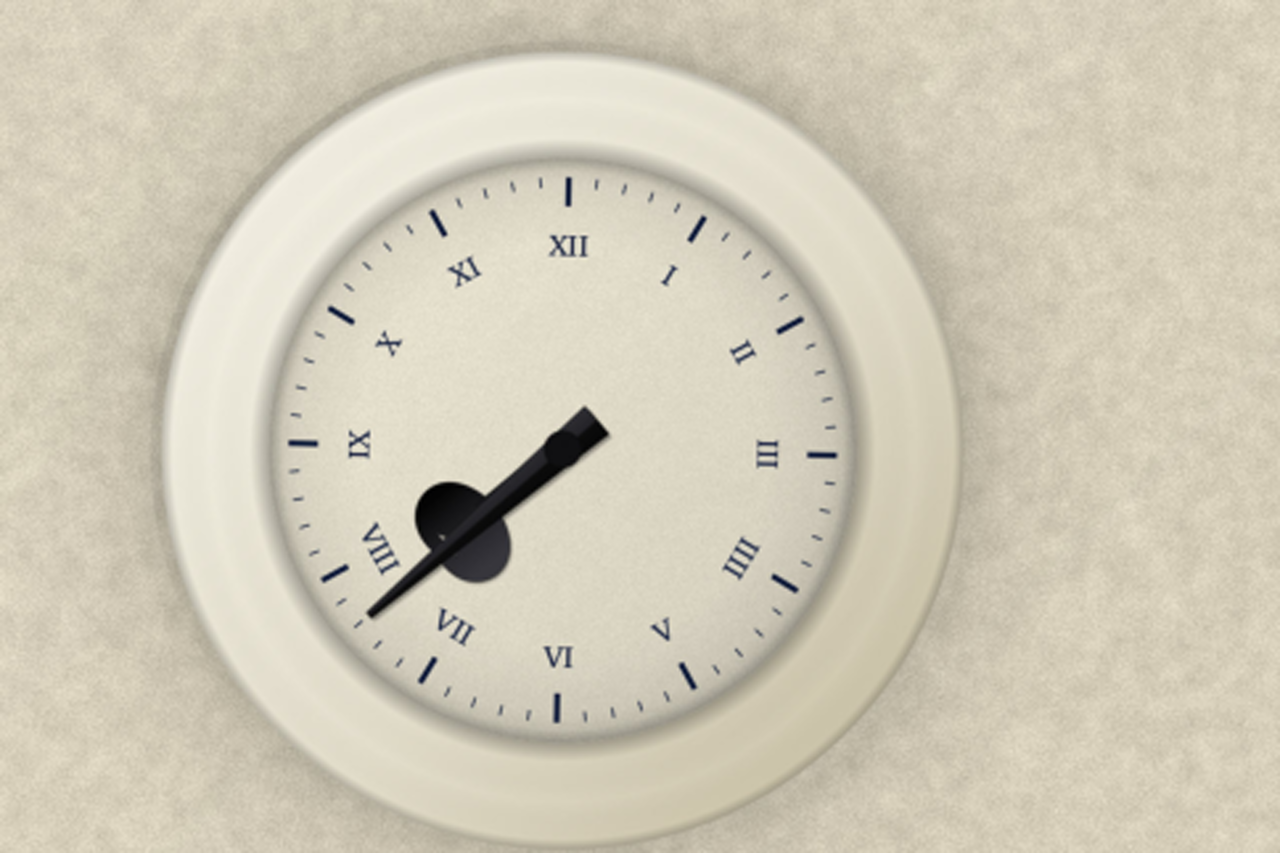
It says 7:38
